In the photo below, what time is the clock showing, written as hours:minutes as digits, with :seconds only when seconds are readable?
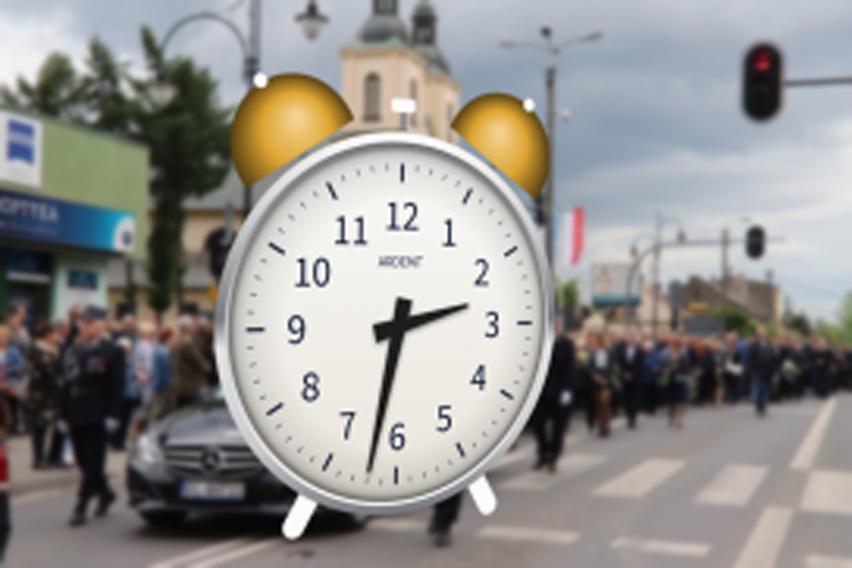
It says 2:32
